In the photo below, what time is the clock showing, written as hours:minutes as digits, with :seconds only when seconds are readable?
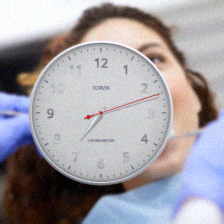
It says 7:12:12
